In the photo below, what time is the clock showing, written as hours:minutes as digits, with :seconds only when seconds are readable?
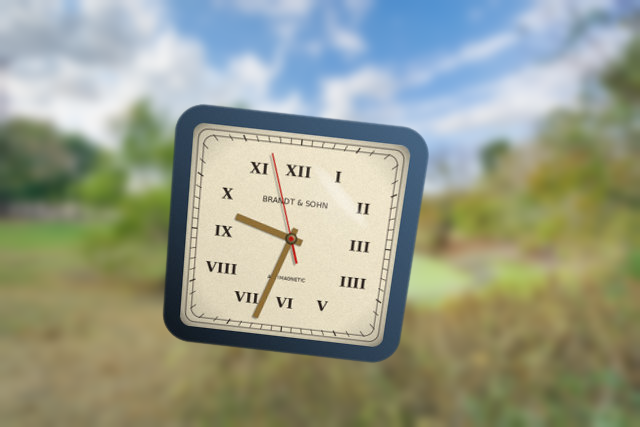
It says 9:32:57
